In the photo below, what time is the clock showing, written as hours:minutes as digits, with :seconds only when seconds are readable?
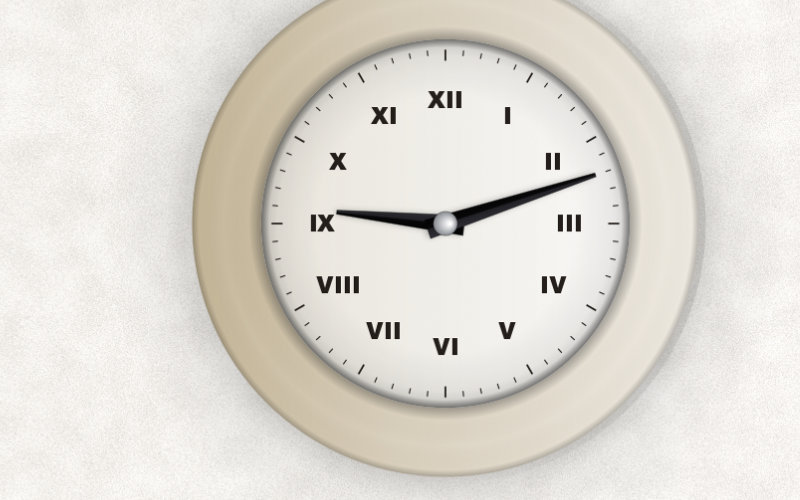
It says 9:12
